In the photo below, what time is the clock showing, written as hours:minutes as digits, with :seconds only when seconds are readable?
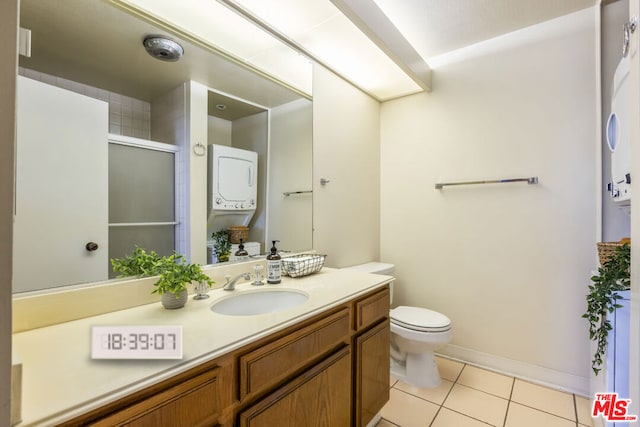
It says 18:39:07
